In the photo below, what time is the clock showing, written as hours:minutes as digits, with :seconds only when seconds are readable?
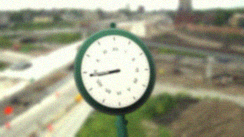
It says 8:44
